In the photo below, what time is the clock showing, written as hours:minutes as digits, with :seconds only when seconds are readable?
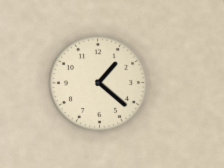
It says 1:22
